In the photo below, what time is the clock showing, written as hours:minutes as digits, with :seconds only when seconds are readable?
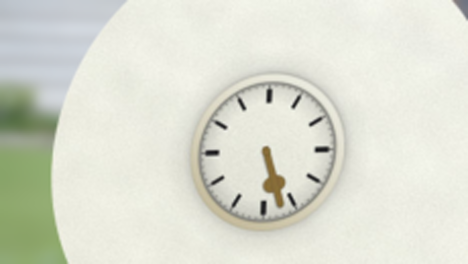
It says 5:27
